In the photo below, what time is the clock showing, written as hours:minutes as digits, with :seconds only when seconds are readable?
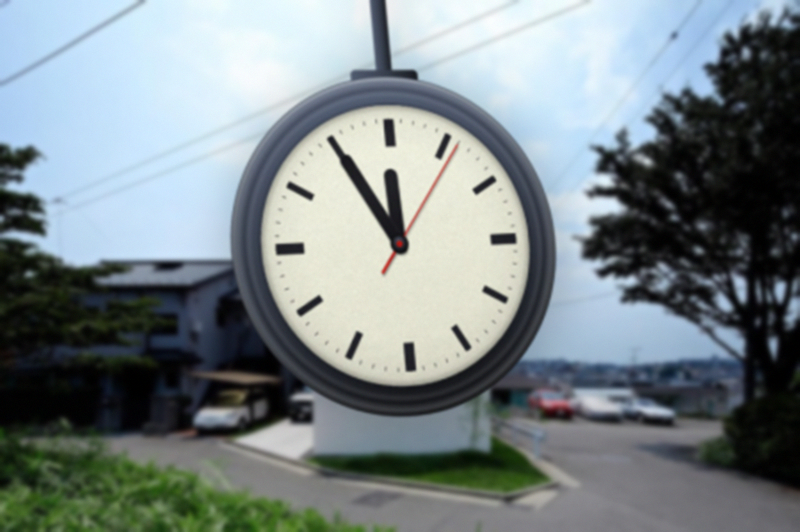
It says 11:55:06
